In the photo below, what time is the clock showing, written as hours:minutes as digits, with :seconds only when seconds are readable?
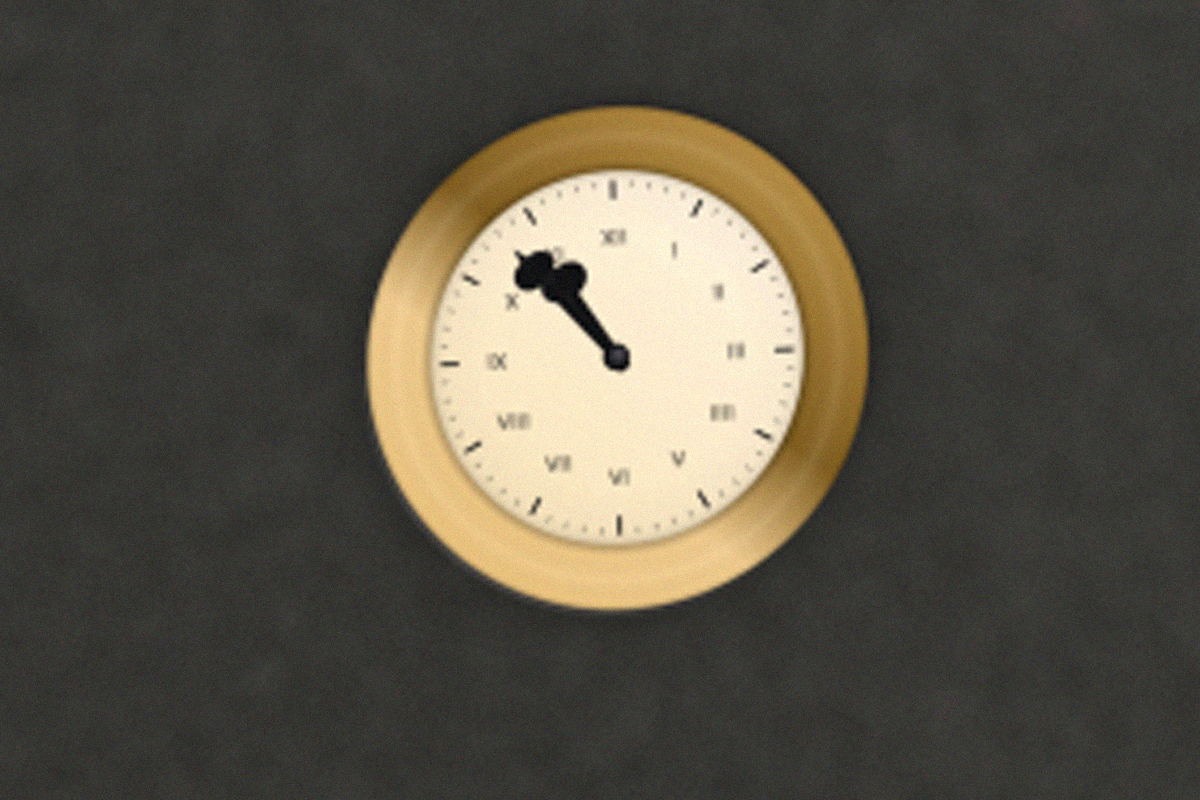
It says 10:53
